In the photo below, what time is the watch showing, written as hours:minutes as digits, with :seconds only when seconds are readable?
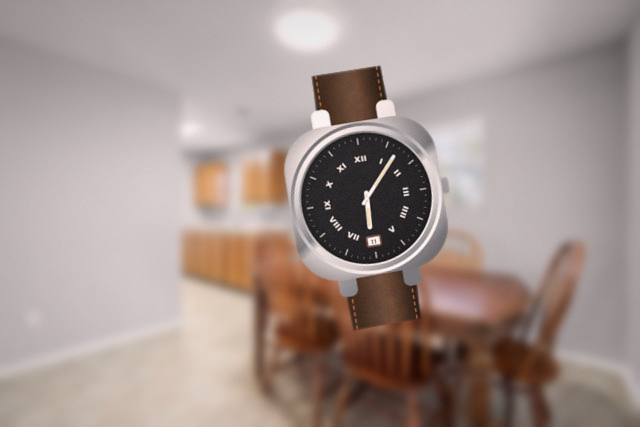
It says 6:07
